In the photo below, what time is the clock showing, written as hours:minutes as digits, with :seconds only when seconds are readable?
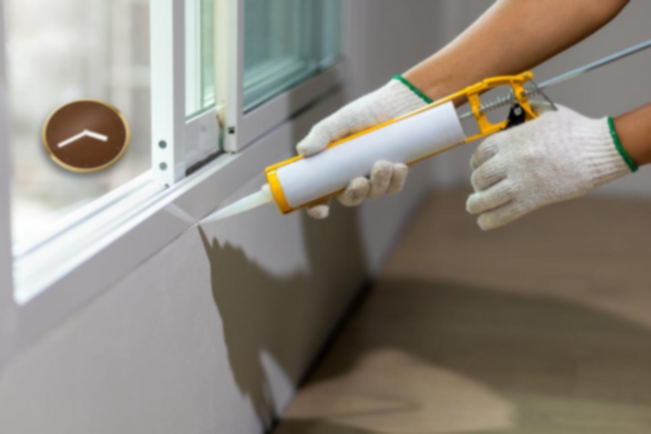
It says 3:40
